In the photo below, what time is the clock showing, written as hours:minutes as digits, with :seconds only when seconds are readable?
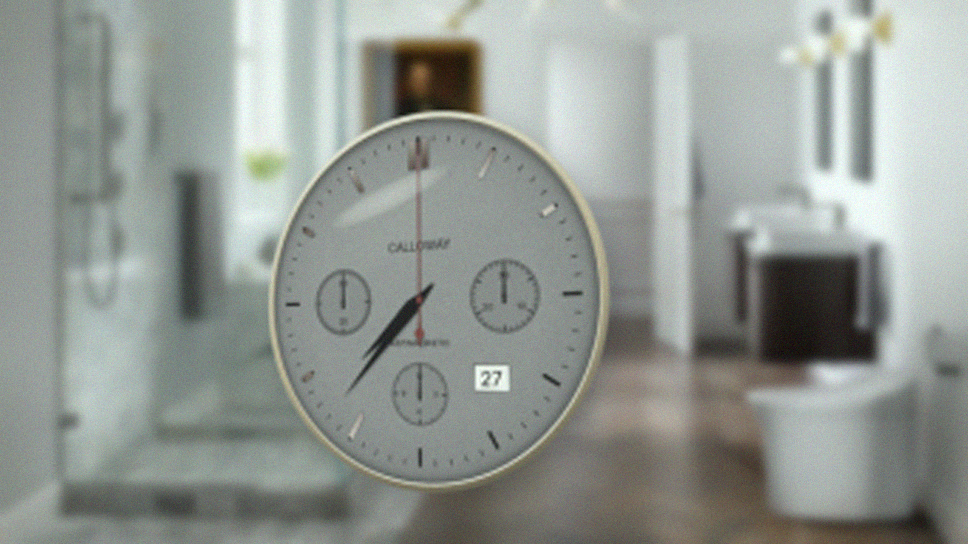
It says 7:37
